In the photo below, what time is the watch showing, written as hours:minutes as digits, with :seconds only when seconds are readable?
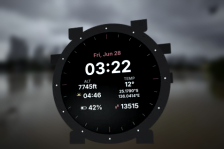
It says 3:22
